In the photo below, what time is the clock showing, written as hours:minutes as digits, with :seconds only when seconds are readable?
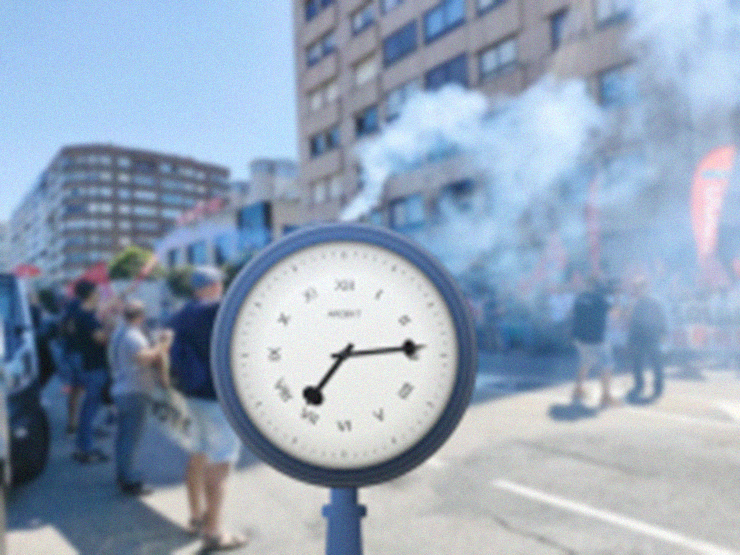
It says 7:14
